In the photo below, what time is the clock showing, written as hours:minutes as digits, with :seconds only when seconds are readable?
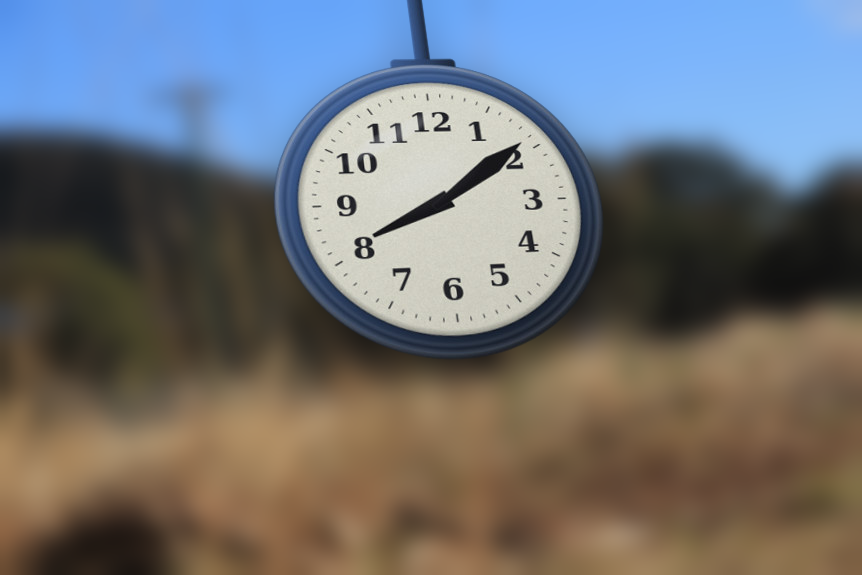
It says 8:09
